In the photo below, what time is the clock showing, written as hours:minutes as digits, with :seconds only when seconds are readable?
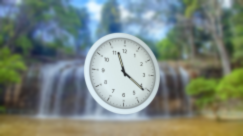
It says 11:21
